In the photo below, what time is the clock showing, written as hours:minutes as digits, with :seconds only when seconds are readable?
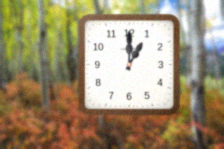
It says 1:00
